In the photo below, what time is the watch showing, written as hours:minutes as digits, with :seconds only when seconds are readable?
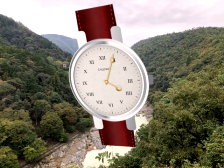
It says 4:04
